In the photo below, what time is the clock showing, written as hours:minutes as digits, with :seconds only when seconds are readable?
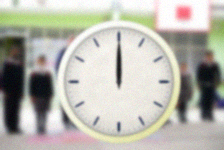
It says 12:00
